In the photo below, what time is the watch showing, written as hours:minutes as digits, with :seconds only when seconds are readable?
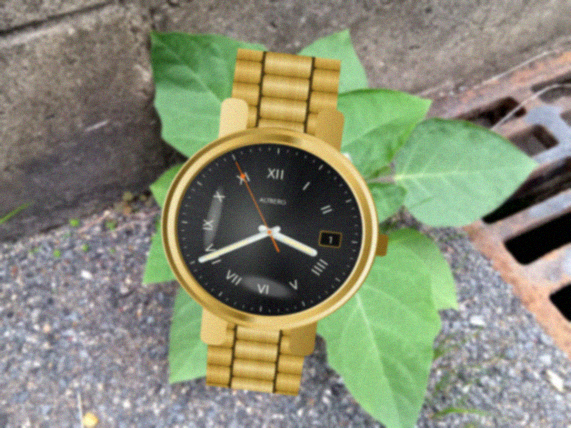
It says 3:39:55
